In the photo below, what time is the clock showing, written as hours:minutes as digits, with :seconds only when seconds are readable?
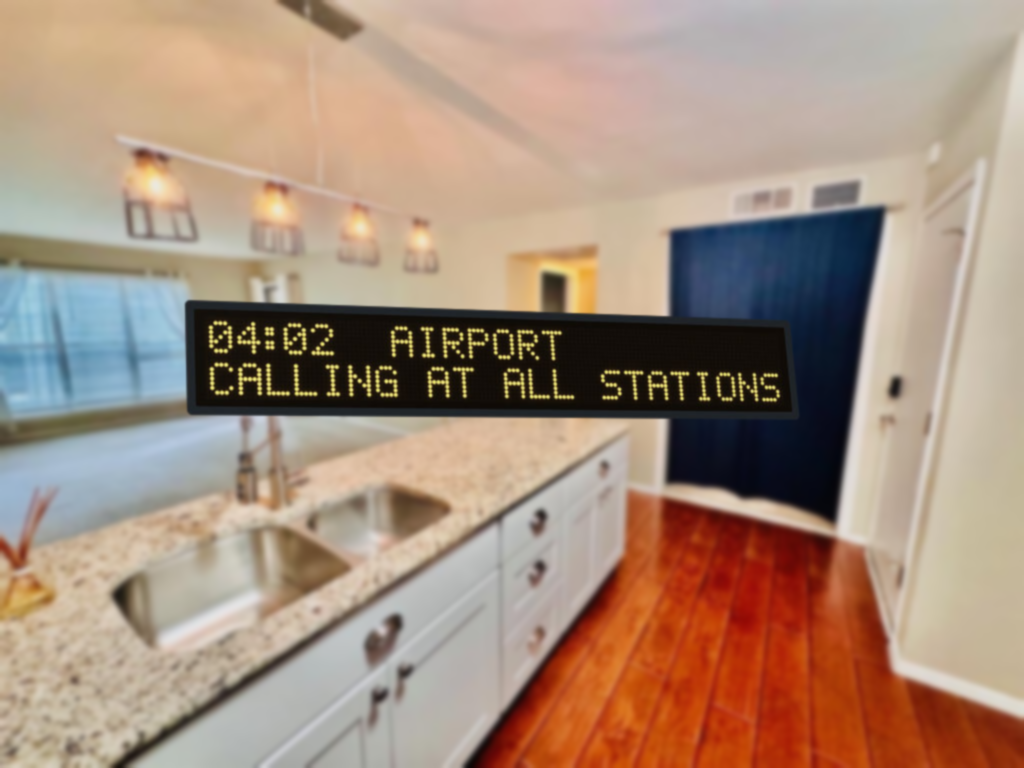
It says 4:02
